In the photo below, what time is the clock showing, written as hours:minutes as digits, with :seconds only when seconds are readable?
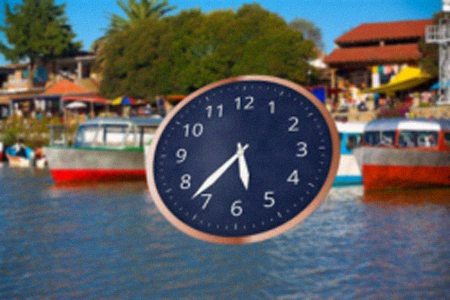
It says 5:37
